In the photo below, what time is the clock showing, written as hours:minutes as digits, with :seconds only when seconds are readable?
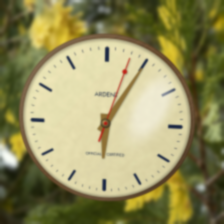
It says 6:05:03
